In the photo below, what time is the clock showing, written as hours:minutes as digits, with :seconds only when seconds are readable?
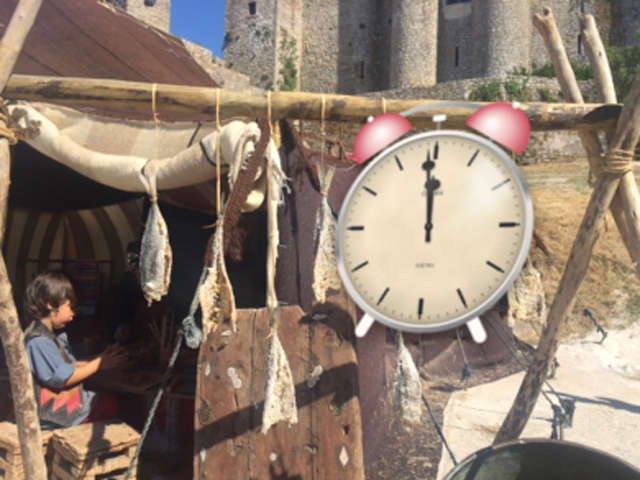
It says 11:59
